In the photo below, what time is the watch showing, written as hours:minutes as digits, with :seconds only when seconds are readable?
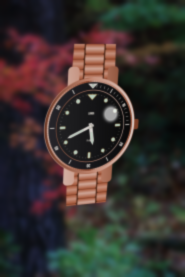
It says 5:41
